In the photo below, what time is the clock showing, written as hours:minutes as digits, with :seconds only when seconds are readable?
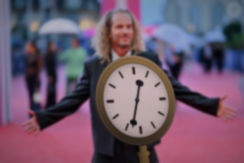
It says 12:33
